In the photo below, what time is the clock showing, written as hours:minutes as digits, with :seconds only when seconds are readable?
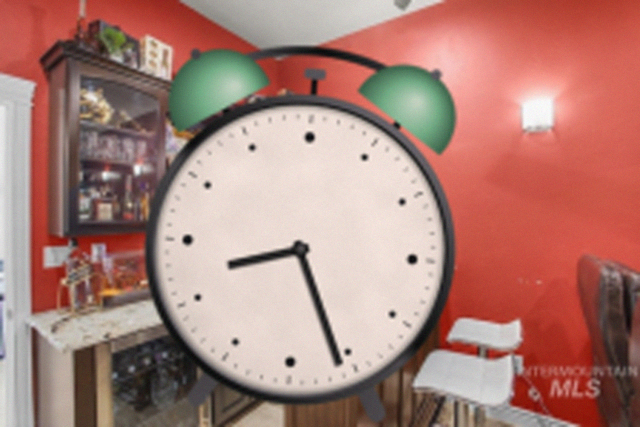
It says 8:26
